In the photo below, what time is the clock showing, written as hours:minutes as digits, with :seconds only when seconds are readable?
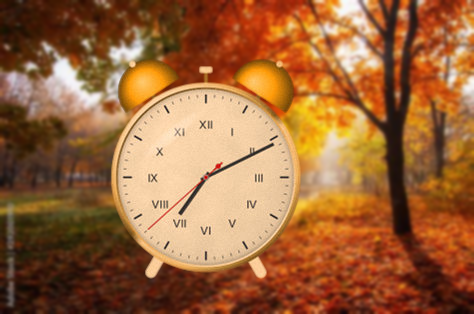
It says 7:10:38
